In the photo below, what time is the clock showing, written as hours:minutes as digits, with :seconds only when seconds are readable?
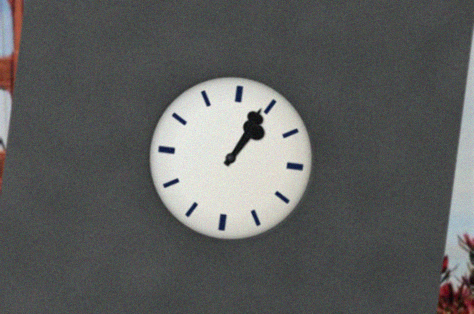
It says 1:04
